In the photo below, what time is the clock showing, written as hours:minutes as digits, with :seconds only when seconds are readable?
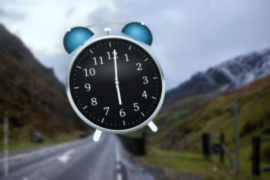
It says 6:01
